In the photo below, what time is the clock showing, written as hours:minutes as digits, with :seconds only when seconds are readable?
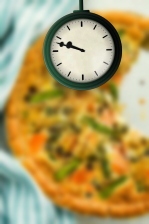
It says 9:48
